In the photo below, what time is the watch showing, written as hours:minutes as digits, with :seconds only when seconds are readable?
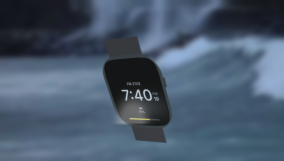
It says 7:40
